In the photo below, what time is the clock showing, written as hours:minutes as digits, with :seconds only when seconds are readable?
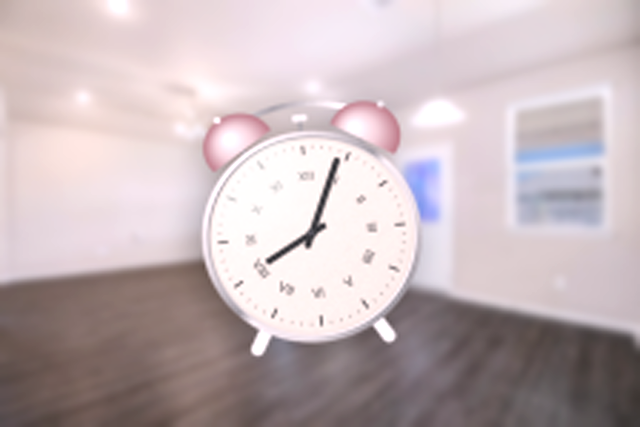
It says 8:04
